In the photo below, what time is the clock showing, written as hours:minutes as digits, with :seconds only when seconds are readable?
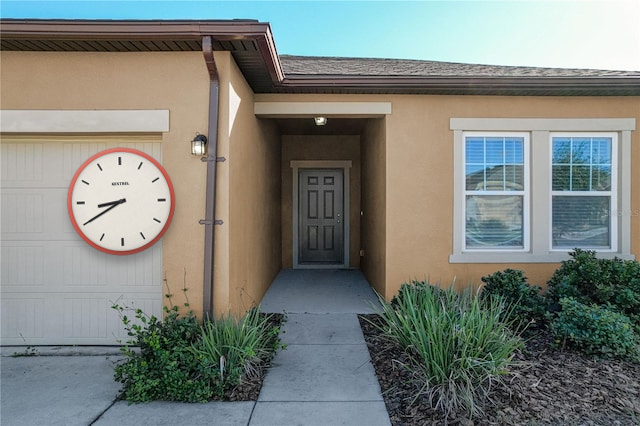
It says 8:40
